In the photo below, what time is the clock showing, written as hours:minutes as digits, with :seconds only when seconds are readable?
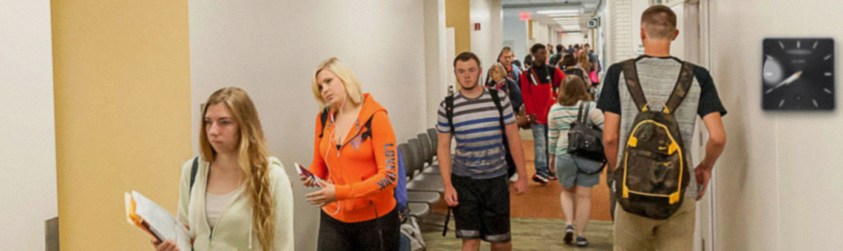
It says 7:40
